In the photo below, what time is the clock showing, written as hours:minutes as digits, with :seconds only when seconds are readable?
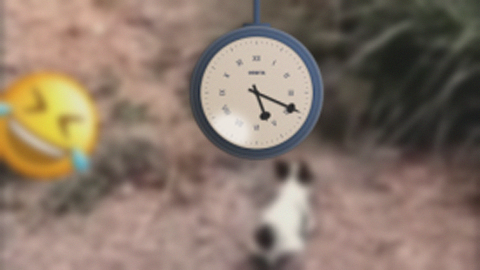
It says 5:19
